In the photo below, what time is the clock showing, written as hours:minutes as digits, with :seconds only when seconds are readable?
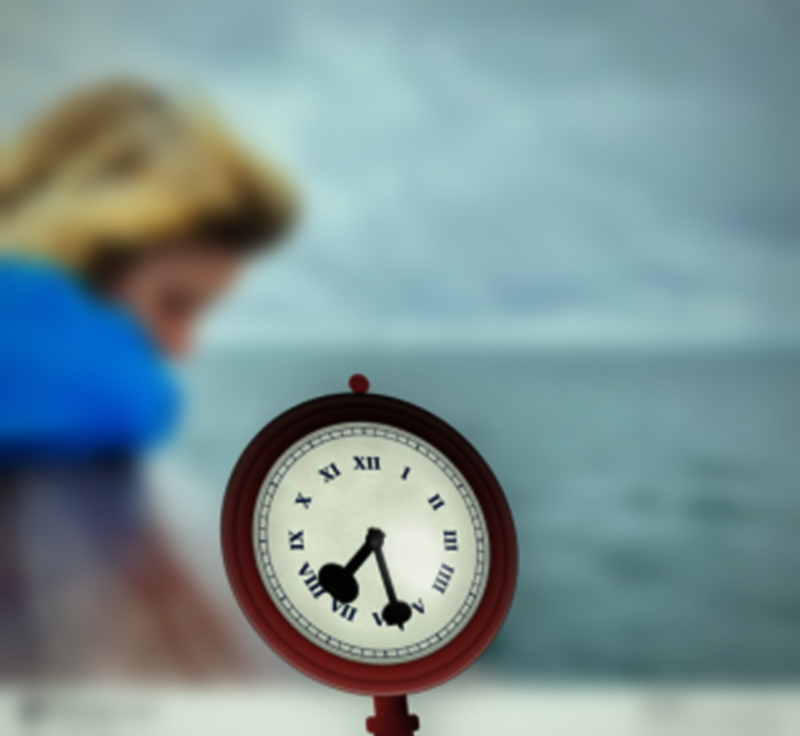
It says 7:28
